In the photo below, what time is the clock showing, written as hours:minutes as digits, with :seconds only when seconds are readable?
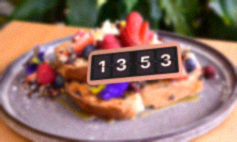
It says 13:53
